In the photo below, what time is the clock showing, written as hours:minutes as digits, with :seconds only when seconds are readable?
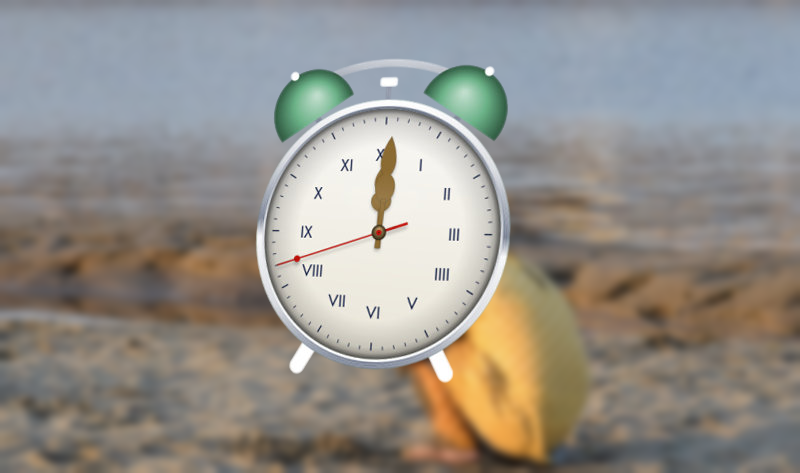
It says 12:00:42
